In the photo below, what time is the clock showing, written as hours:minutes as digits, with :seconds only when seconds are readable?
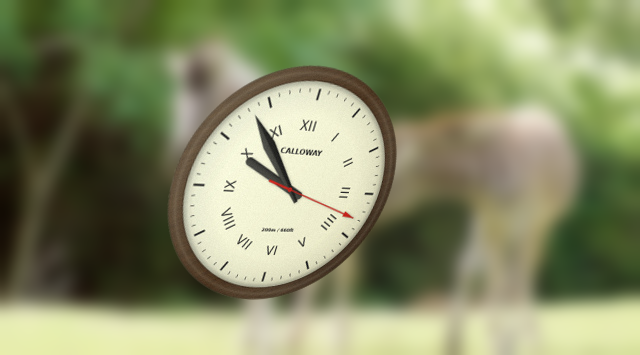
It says 9:53:18
